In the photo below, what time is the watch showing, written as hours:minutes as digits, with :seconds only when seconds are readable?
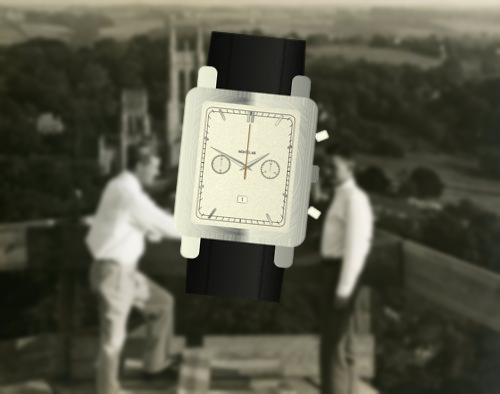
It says 1:49
